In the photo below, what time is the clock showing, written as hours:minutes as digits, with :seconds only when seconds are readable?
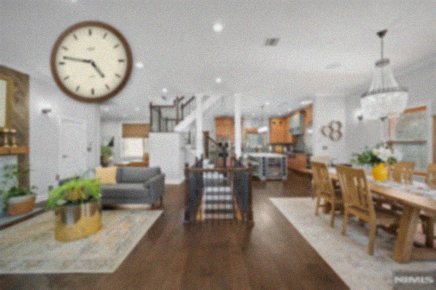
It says 4:47
